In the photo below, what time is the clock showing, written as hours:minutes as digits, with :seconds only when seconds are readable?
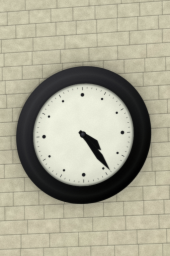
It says 4:24
